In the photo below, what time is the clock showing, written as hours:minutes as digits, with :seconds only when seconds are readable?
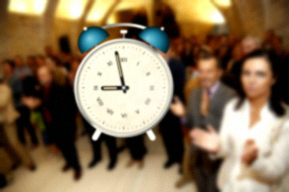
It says 8:58
